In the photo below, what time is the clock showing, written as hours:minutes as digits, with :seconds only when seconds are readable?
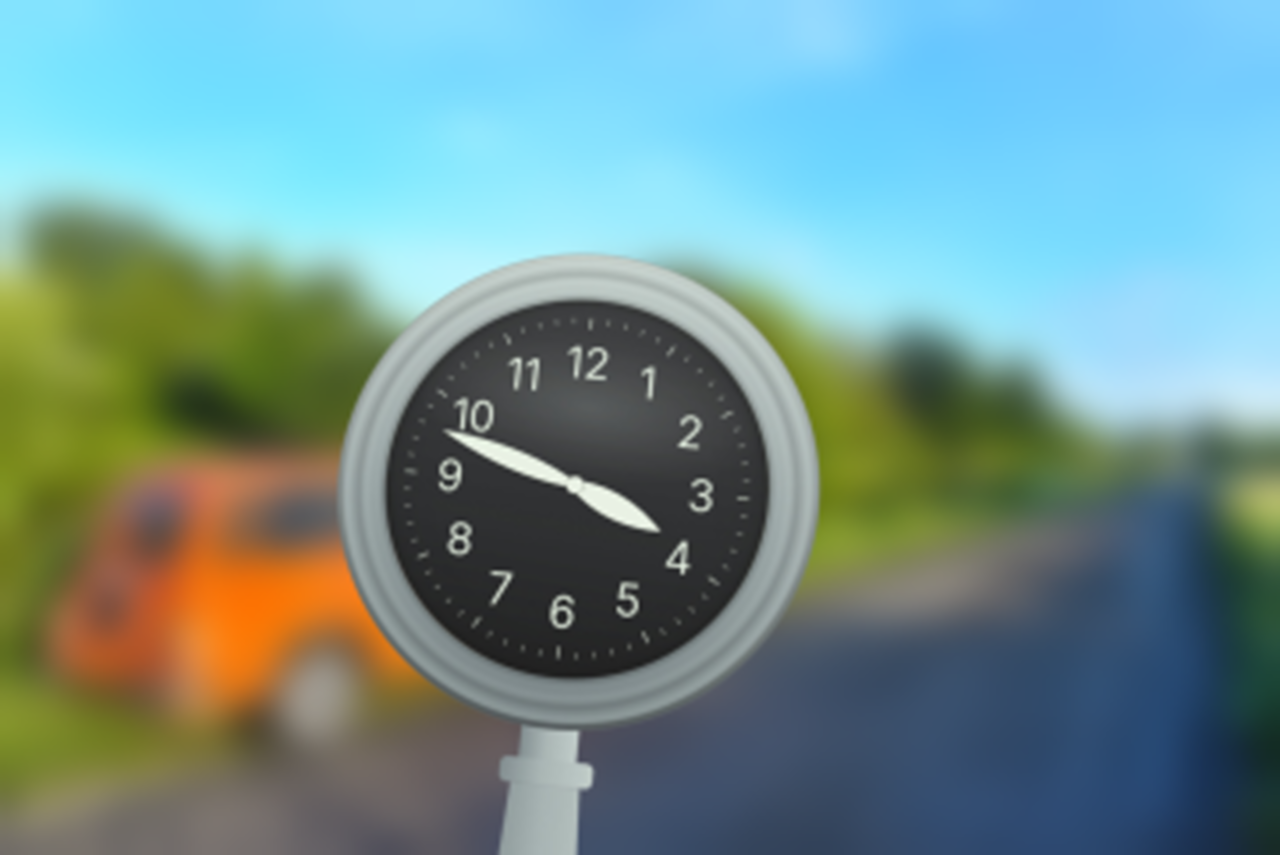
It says 3:48
